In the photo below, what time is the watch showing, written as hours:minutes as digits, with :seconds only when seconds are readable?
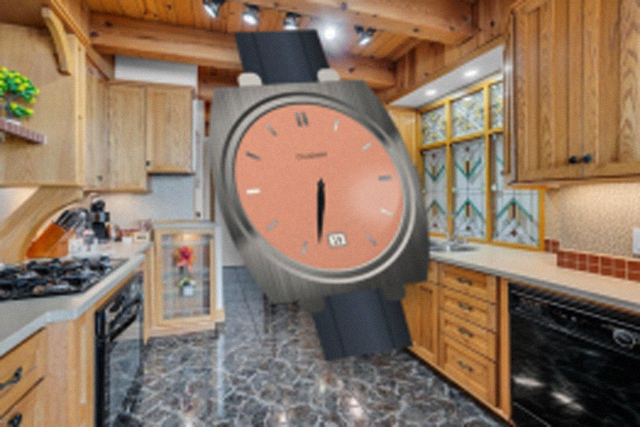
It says 6:33
